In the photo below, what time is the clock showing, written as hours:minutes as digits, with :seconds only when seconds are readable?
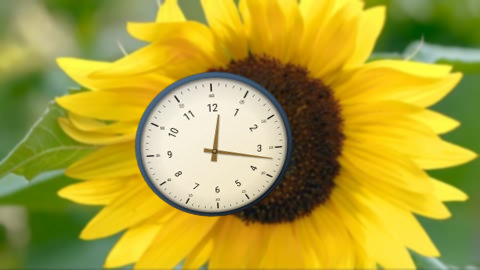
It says 12:17
